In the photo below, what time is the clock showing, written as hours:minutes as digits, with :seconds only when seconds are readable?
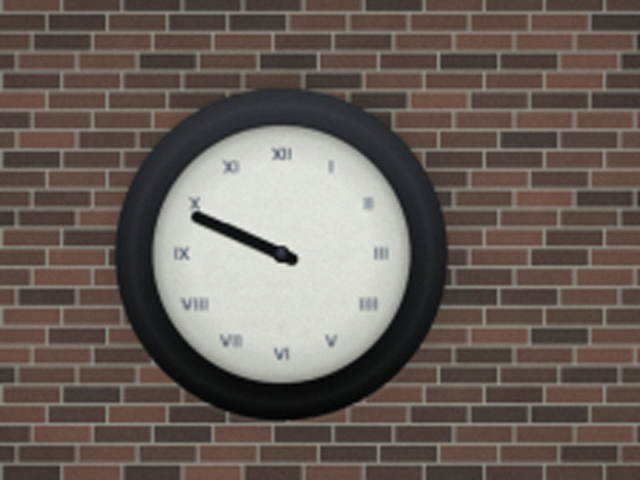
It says 9:49
